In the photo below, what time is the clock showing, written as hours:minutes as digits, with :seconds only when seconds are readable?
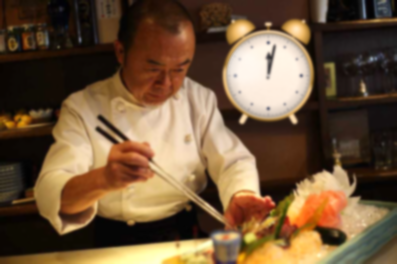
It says 12:02
